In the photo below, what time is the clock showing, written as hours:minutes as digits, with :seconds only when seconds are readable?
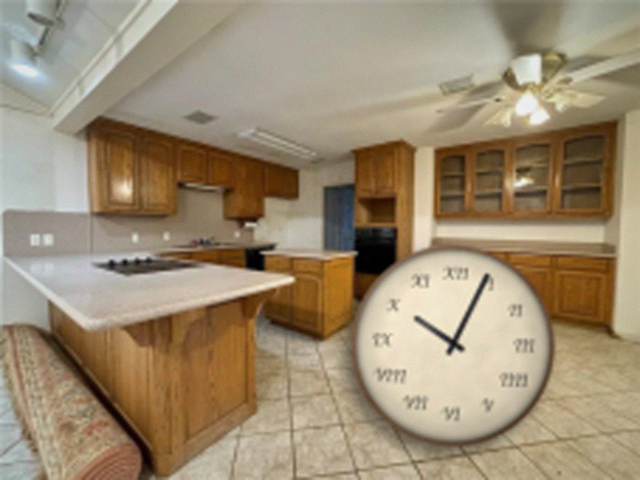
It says 10:04
